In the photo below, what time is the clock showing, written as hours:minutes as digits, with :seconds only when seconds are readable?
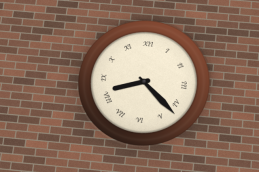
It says 8:22
